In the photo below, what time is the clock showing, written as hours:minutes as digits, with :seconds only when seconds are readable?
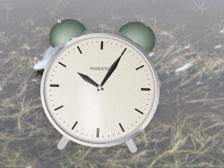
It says 10:05
